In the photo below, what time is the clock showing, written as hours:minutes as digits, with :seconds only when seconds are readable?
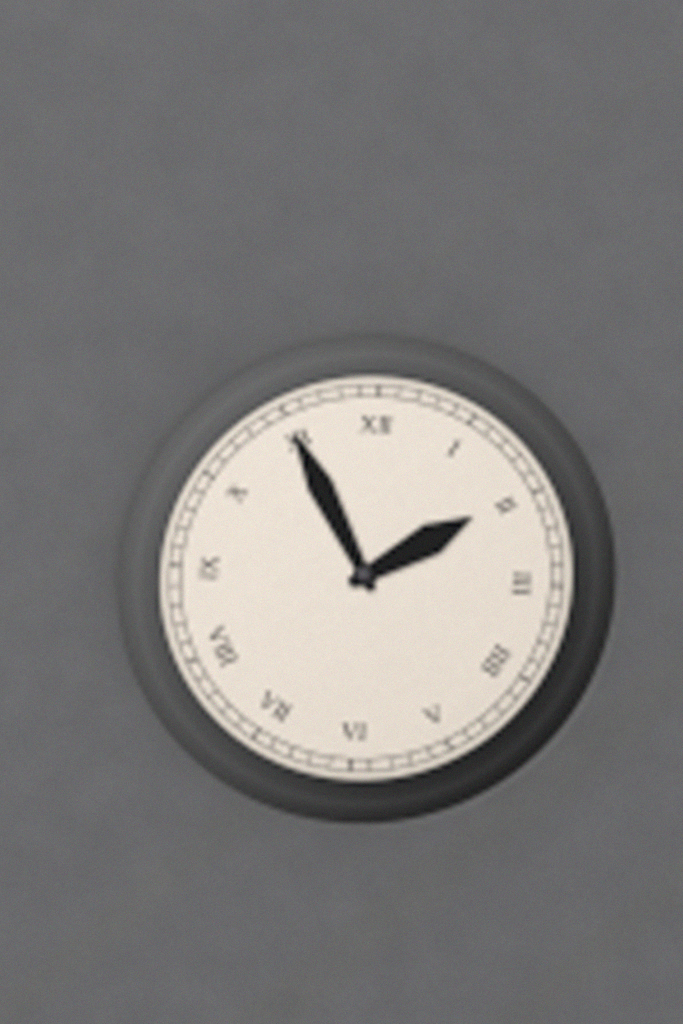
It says 1:55
